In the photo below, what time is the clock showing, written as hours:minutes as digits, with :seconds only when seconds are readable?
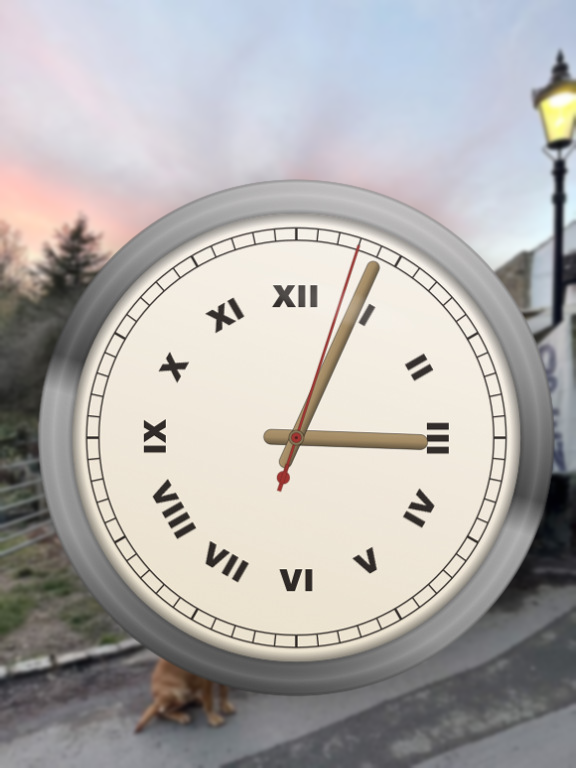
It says 3:04:03
